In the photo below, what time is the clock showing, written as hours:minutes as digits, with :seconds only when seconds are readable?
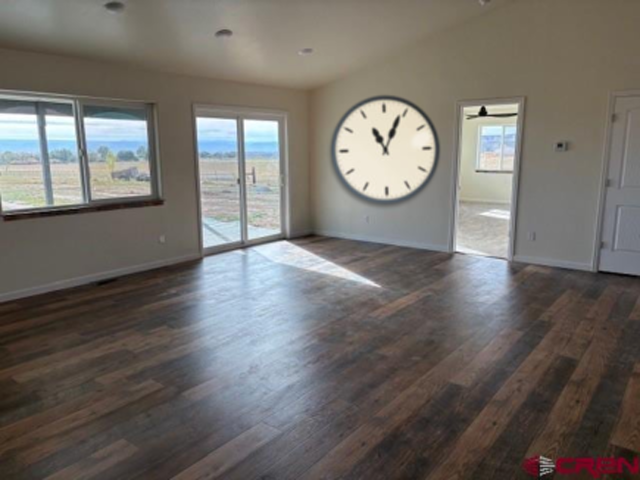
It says 11:04
